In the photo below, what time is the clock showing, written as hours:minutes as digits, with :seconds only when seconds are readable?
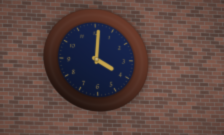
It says 4:01
